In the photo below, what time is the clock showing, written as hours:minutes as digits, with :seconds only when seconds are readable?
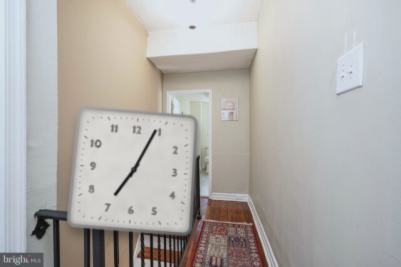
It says 7:04
